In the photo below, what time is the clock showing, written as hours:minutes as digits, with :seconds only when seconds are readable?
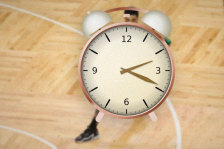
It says 2:19
